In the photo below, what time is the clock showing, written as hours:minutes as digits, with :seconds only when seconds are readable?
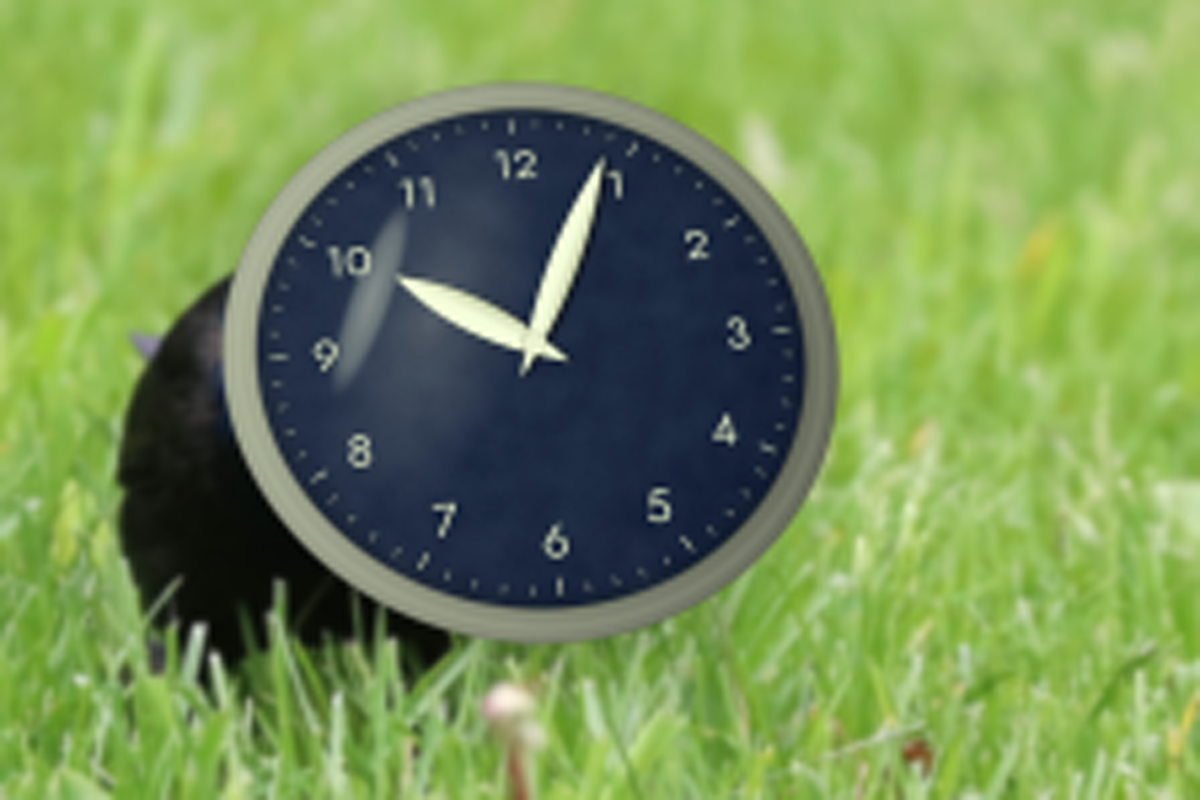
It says 10:04
